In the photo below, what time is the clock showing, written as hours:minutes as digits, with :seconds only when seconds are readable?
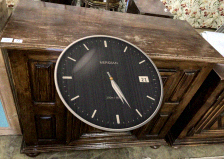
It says 5:26
